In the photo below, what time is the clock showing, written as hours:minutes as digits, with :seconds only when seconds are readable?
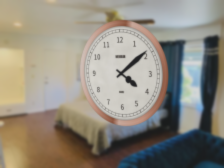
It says 4:09
